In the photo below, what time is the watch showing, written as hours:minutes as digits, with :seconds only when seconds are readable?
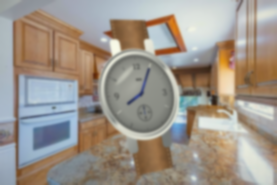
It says 8:05
